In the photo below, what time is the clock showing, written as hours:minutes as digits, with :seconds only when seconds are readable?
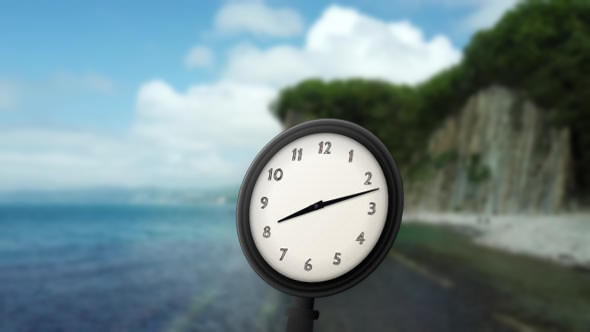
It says 8:12
